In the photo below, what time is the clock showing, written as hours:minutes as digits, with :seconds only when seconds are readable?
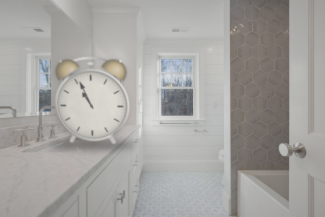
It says 10:56
